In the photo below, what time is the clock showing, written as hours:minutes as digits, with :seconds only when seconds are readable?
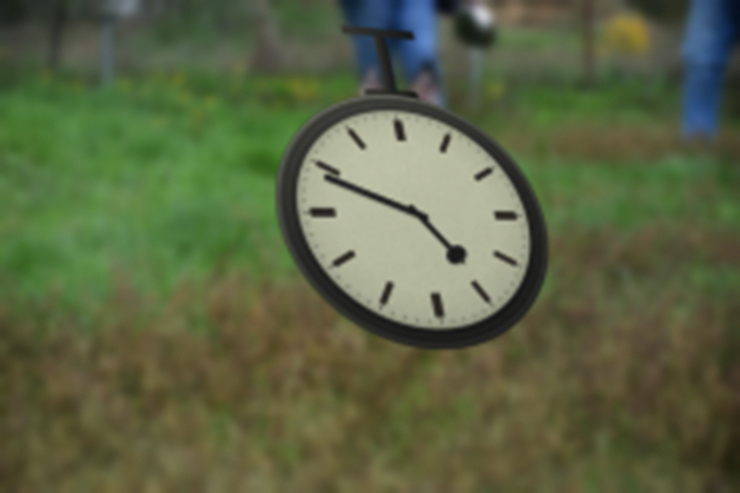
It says 4:49
